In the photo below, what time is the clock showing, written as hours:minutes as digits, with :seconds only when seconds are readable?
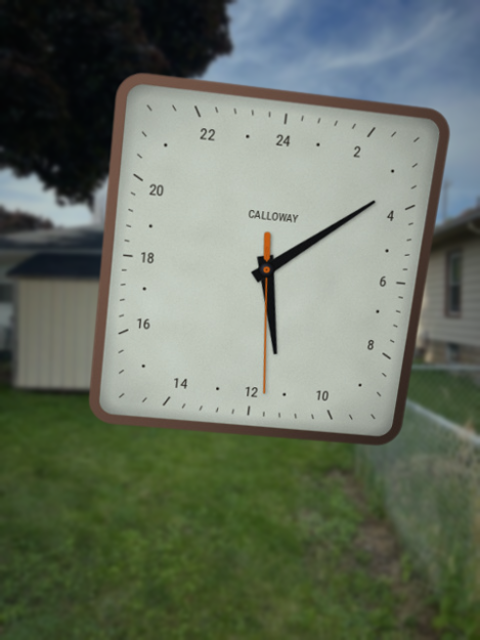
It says 11:08:29
